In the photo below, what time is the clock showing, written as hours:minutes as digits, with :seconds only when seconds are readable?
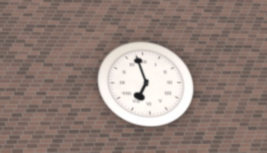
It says 6:58
